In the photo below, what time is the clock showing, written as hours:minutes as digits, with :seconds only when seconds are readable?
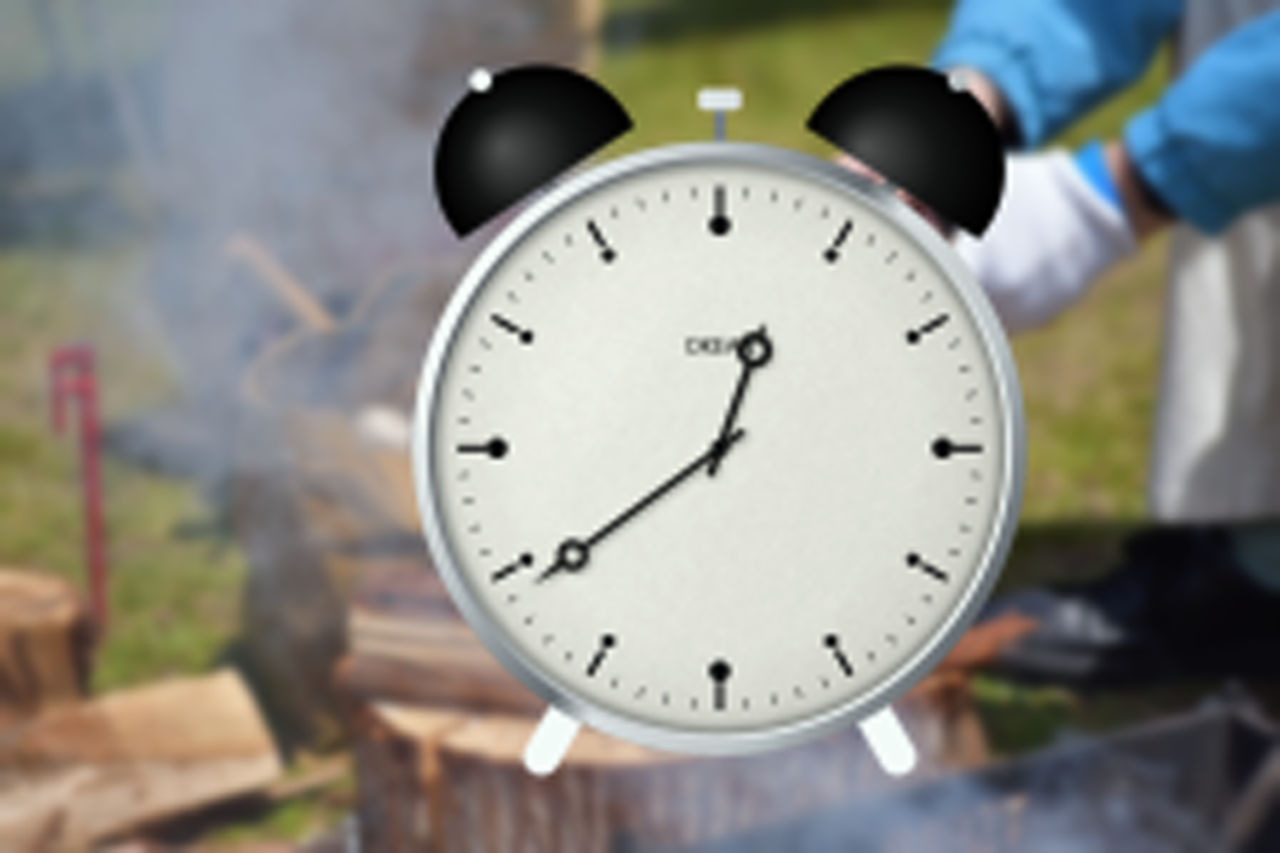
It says 12:39
